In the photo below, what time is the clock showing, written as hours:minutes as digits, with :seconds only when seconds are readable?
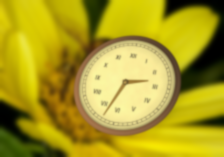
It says 2:33
